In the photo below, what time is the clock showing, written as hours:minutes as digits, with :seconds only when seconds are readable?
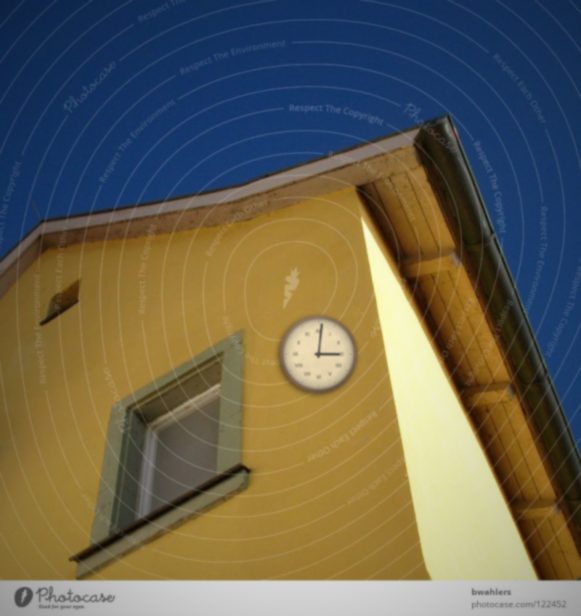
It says 3:01
